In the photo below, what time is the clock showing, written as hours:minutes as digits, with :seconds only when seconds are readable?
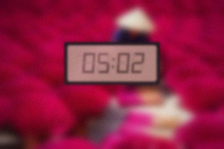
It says 5:02
